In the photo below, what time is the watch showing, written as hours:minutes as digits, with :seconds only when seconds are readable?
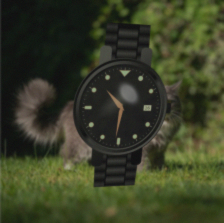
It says 10:31
